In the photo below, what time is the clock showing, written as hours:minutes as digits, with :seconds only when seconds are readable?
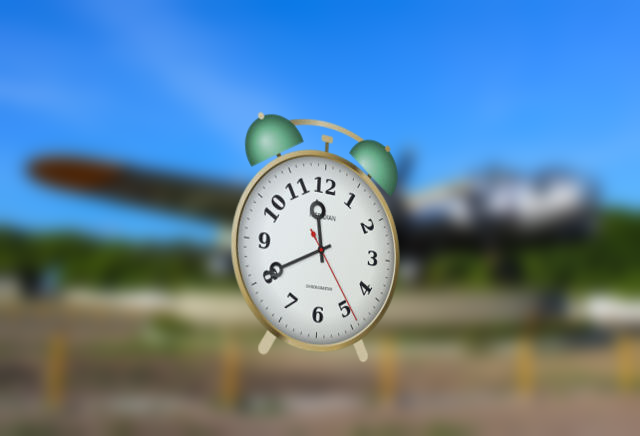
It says 11:40:24
